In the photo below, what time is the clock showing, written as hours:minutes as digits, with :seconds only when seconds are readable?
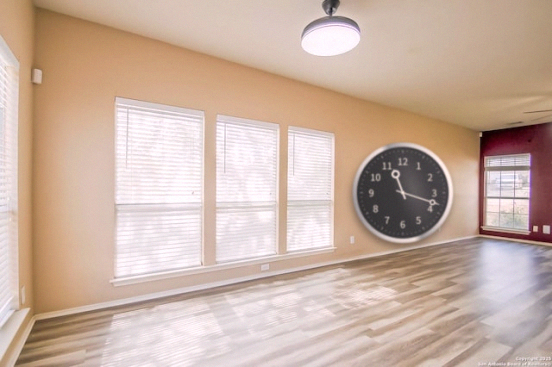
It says 11:18
